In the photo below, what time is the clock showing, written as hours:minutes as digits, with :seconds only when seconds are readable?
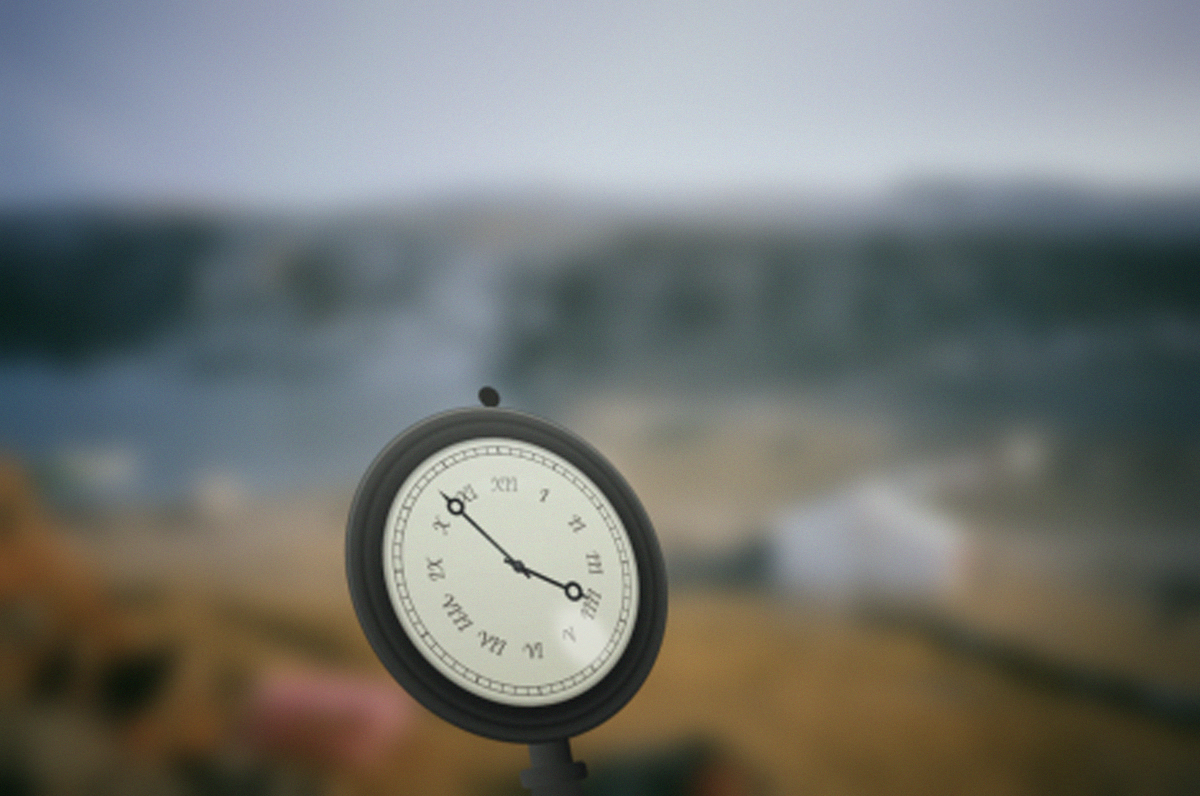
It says 3:53
